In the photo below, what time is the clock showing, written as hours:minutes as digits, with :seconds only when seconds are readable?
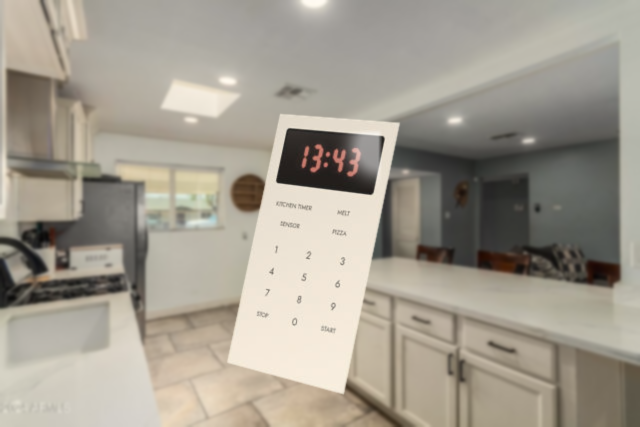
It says 13:43
